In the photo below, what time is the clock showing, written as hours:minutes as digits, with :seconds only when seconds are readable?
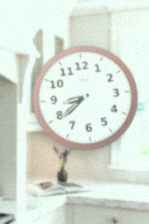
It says 8:39
